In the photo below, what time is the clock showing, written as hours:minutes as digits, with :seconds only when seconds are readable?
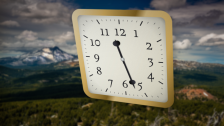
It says 11:27
